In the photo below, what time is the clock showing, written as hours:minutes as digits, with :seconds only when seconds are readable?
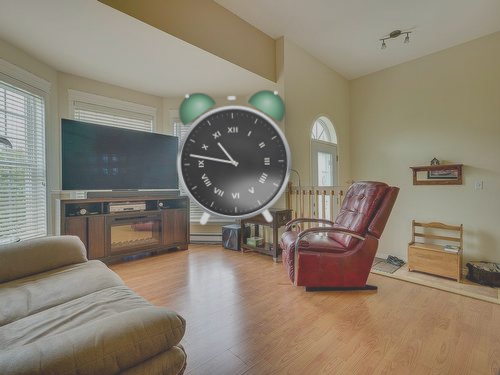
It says 10:47
